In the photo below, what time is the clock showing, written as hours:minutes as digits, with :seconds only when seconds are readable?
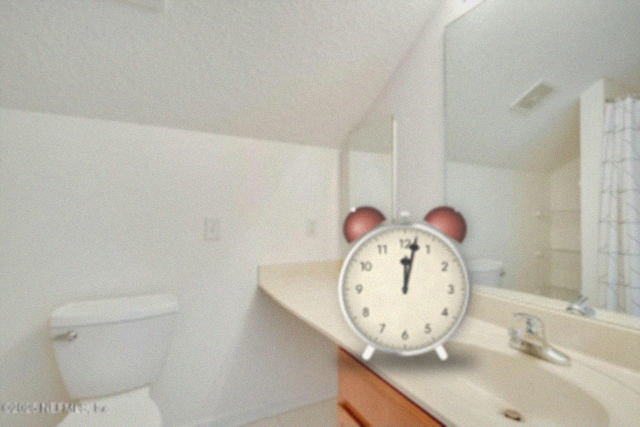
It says 12:02
